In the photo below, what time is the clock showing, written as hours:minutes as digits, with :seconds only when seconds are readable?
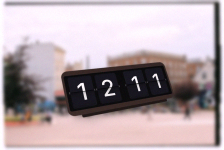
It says 12:11
